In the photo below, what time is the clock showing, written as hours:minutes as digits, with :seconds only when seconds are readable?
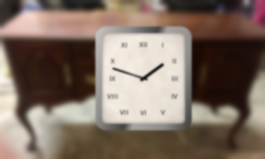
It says 1:48
